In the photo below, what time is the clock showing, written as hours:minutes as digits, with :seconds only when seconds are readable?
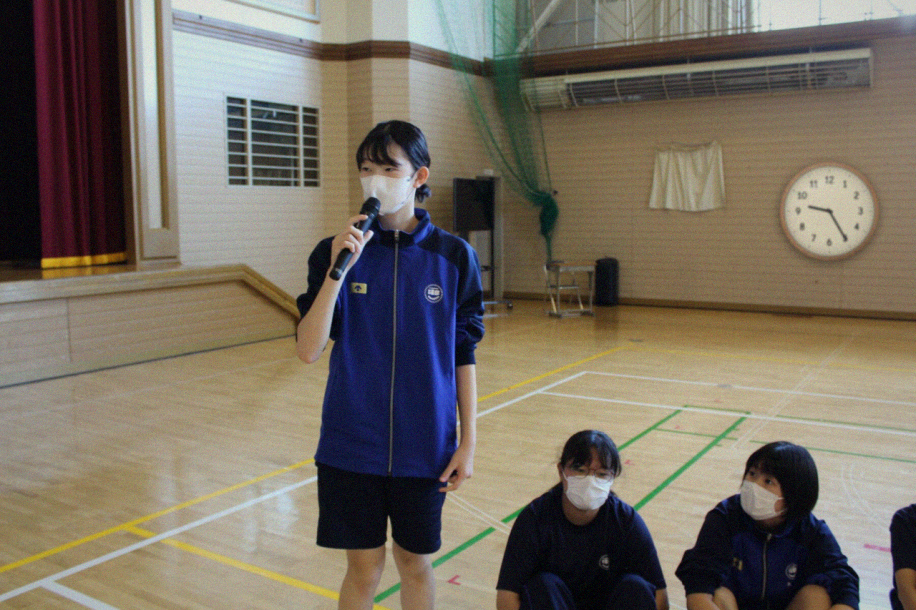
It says 9:25
